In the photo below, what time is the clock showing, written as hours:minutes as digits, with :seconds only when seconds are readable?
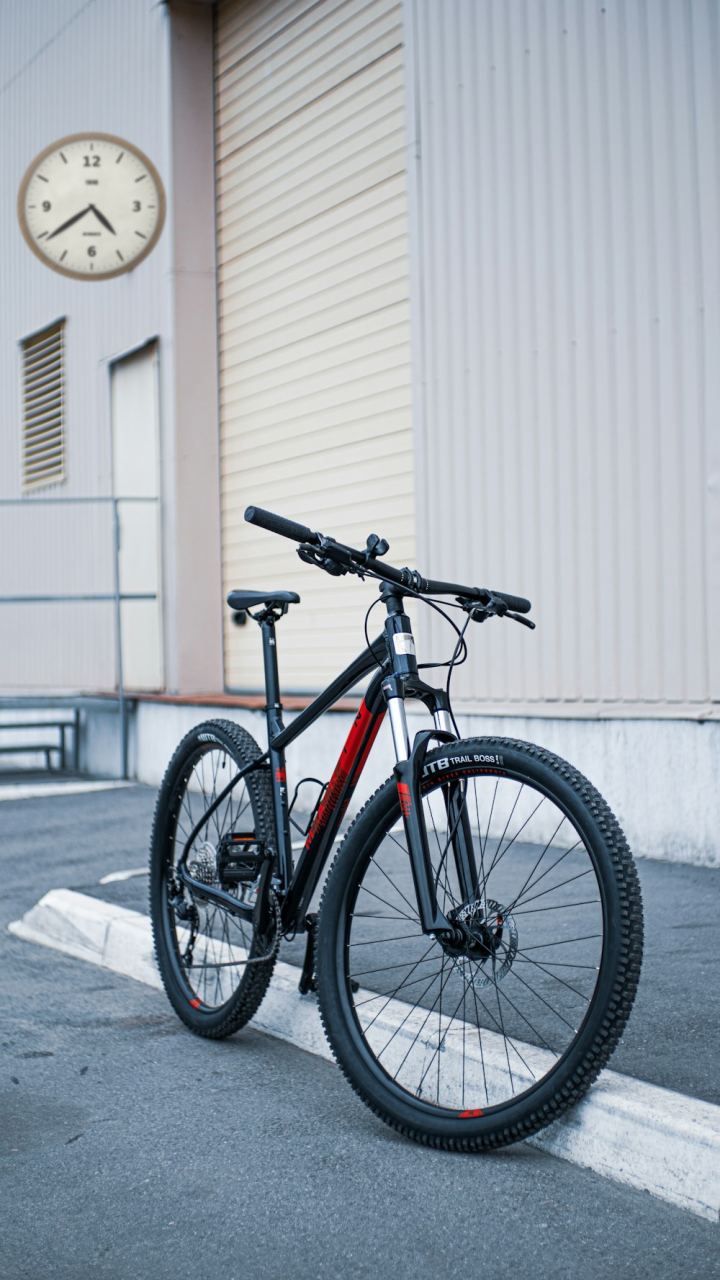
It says 4:39
